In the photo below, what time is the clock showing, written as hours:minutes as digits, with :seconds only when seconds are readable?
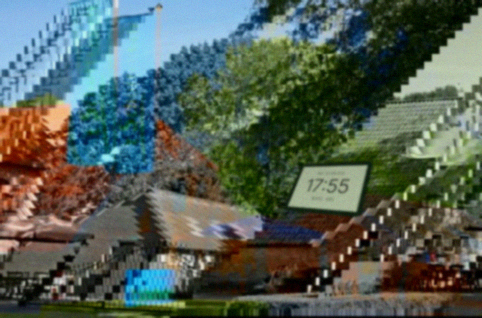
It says 17:55
